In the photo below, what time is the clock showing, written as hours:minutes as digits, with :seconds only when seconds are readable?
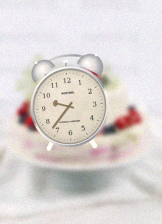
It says 9:37
